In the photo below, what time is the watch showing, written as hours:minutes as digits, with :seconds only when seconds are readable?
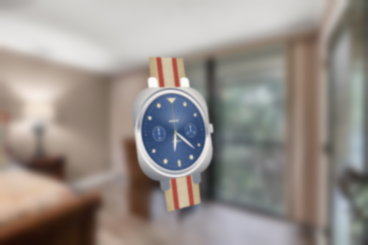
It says 6:22
